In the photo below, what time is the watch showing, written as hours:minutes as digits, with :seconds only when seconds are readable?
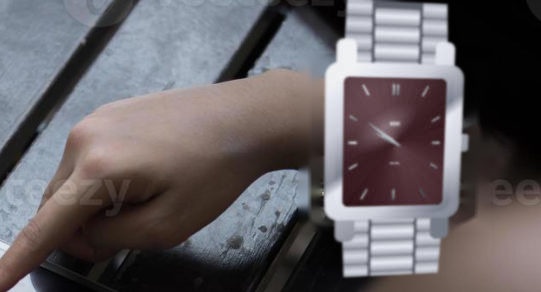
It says 9:51
